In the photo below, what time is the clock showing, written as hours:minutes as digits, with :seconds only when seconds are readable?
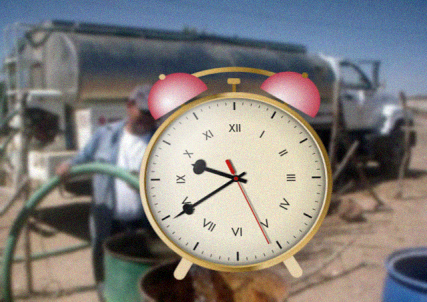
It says 9:39:26
